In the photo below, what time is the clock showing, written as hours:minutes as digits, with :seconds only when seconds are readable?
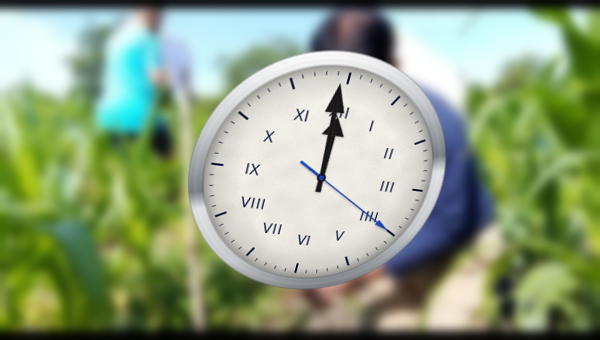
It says 11:59:20
